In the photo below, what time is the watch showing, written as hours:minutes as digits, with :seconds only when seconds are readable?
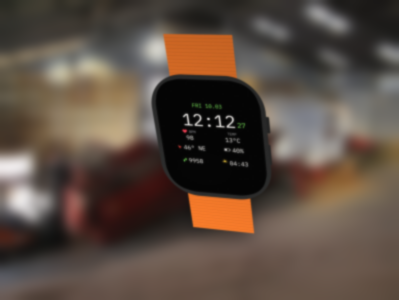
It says 12:12
